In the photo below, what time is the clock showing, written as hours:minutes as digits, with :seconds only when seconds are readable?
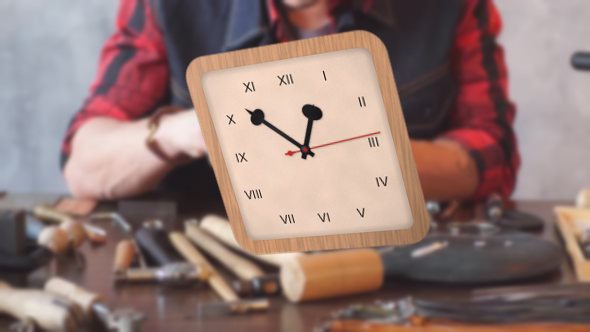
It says 12:52:14
